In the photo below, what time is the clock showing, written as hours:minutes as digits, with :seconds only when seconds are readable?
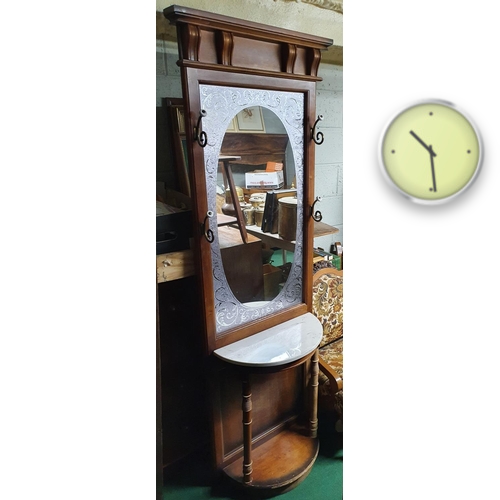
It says 10:29
